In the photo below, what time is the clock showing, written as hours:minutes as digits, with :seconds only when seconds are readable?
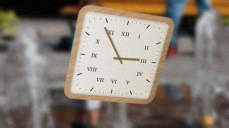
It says 2:54
